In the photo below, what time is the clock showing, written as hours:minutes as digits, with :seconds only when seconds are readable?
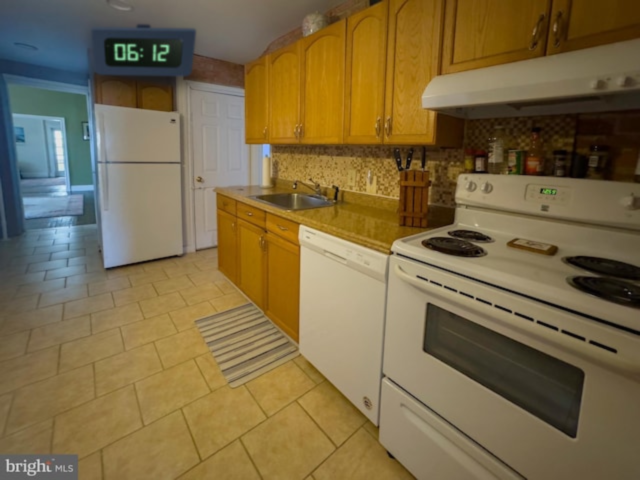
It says 6:12
